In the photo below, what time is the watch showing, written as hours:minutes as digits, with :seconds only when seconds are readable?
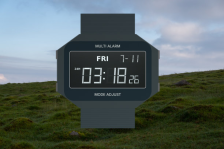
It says 3:18:26
